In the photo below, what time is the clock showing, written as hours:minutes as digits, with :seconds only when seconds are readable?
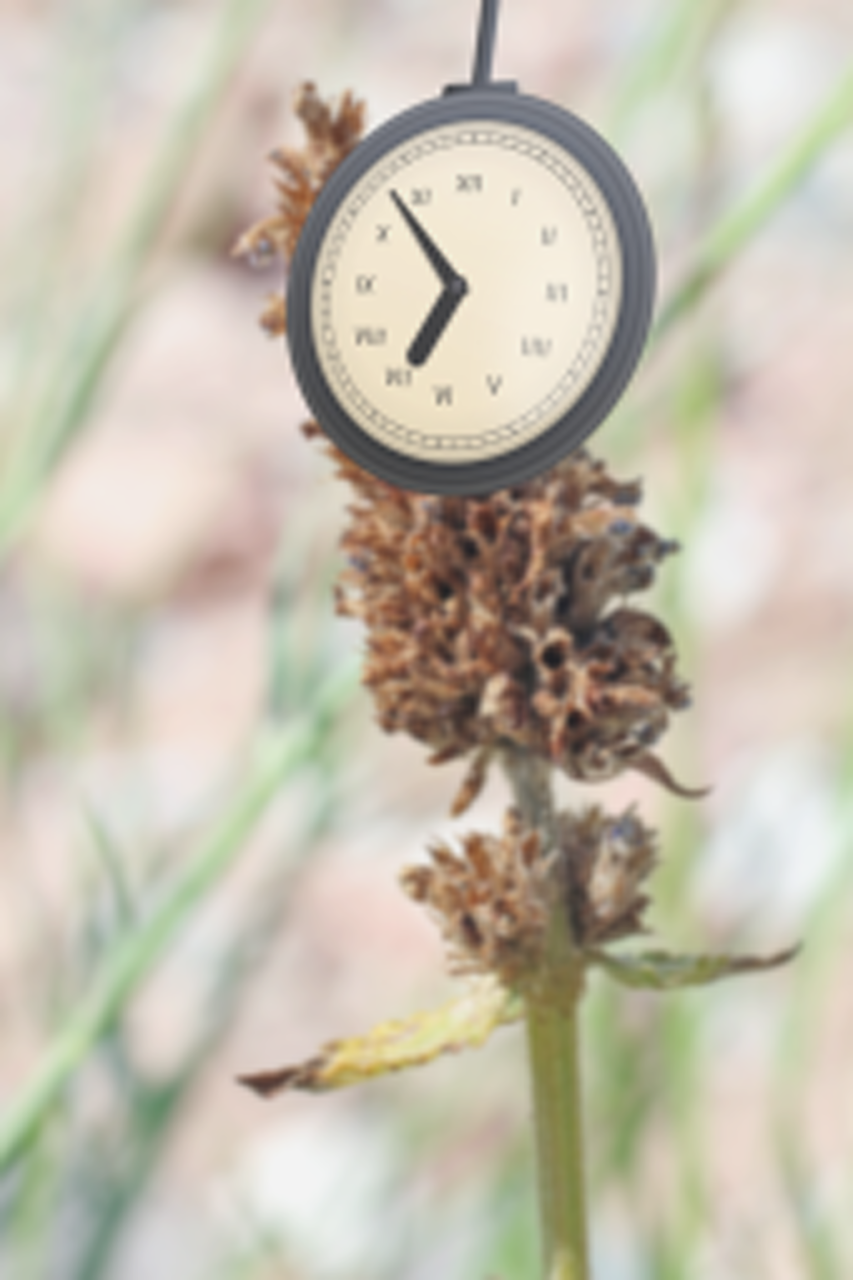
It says 6:53
